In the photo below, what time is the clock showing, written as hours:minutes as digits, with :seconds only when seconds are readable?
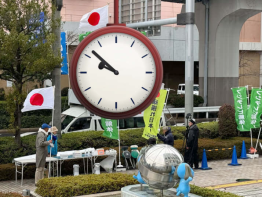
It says 9:52
